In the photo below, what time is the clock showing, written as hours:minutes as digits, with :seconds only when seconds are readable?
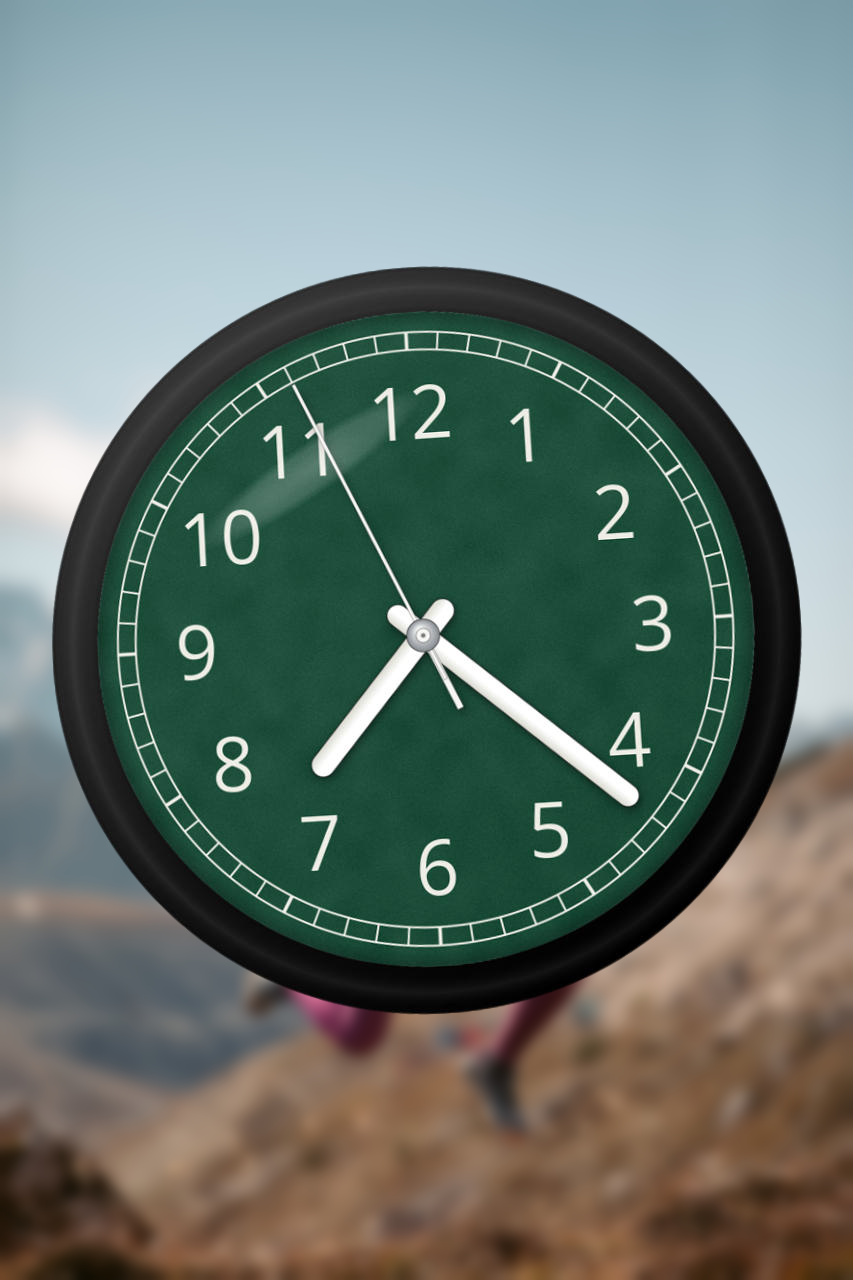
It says 7:21:56
